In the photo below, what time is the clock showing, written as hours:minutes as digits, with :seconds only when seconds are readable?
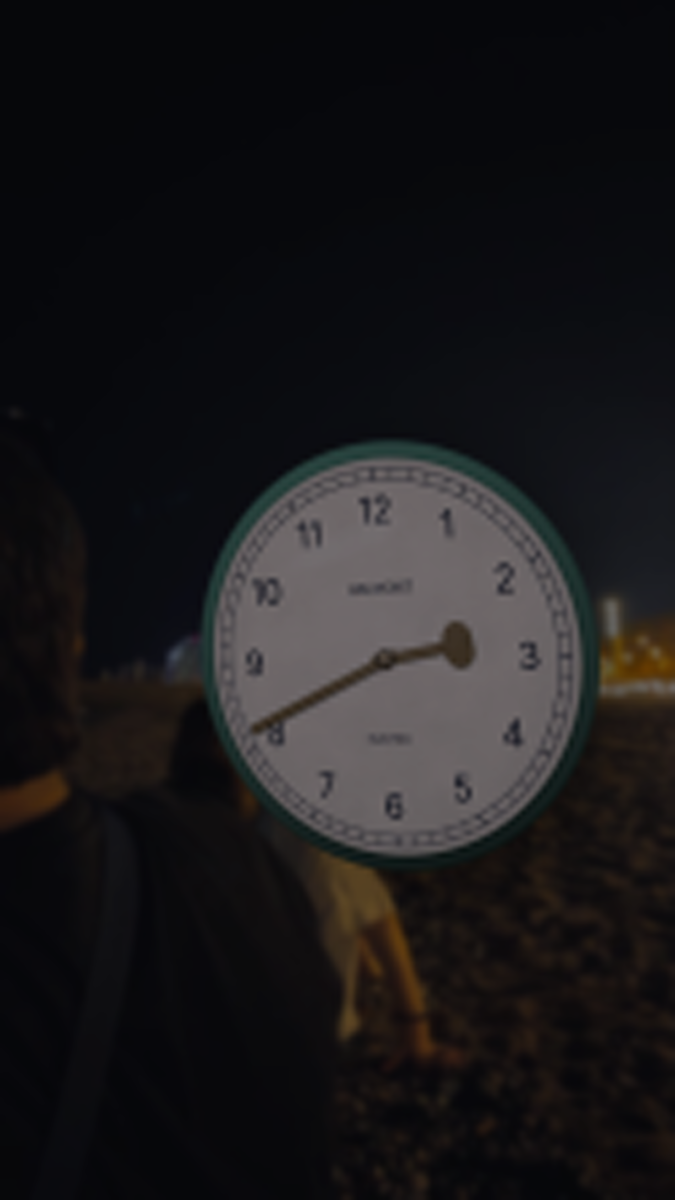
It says 2:41
